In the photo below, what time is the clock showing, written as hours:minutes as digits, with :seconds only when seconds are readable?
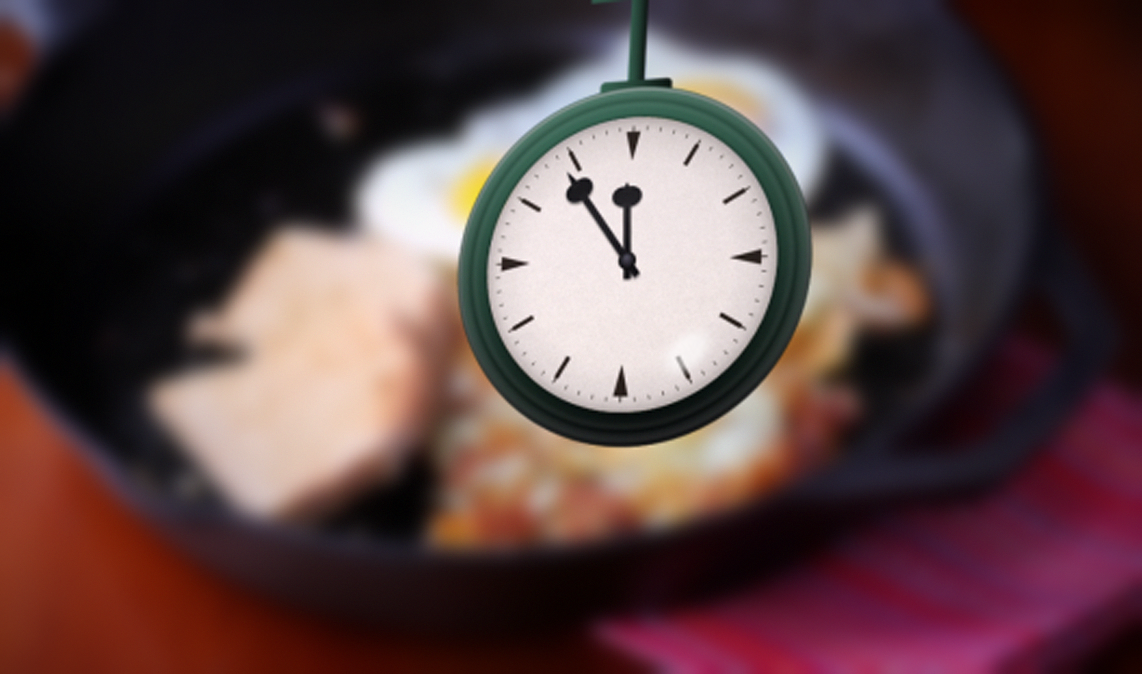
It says 11:54
